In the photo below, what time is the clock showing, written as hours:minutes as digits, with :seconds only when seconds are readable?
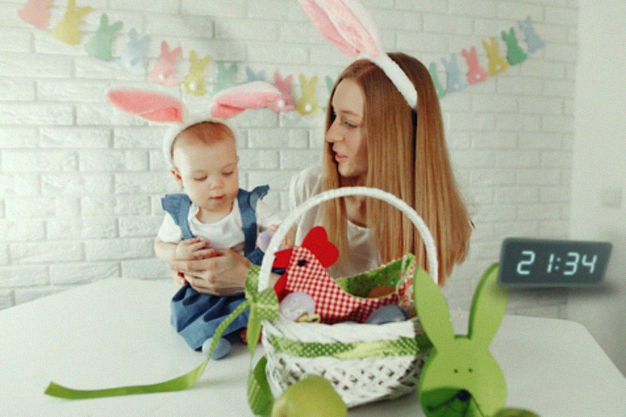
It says 21:34
